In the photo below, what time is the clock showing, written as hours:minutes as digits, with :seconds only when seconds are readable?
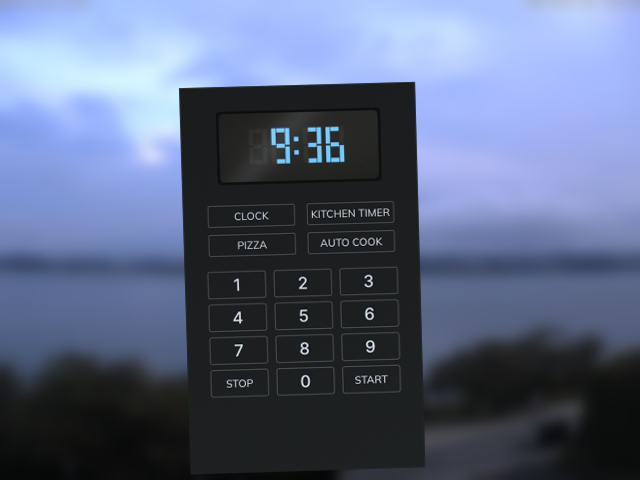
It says 9:36
